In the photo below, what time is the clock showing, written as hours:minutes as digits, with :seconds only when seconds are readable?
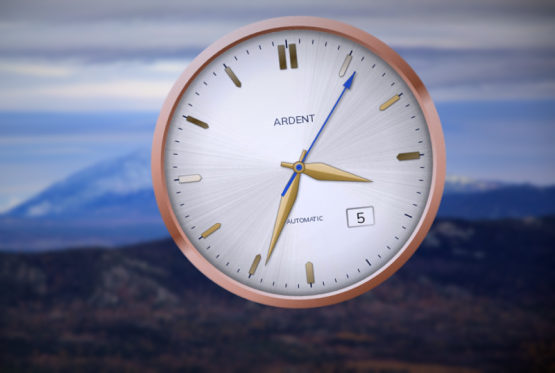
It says 3:34:06
